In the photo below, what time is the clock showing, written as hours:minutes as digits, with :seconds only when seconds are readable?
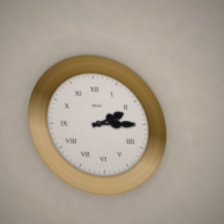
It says 2:15
